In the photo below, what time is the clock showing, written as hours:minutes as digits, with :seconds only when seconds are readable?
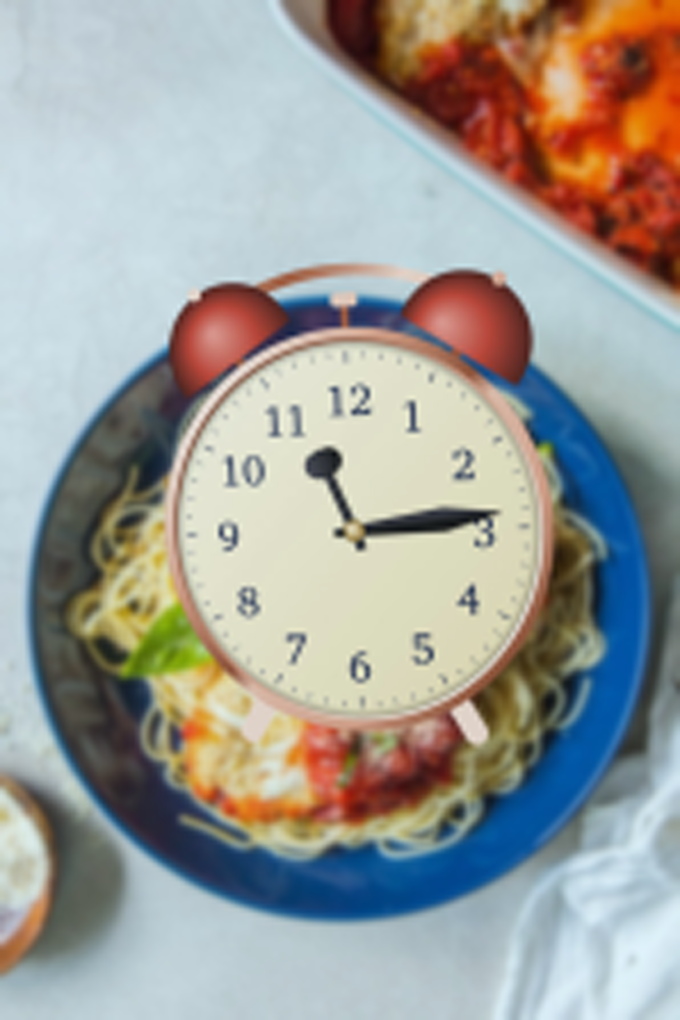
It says 11:14
